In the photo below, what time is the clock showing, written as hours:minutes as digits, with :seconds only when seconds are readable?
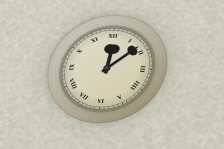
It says 12:08
